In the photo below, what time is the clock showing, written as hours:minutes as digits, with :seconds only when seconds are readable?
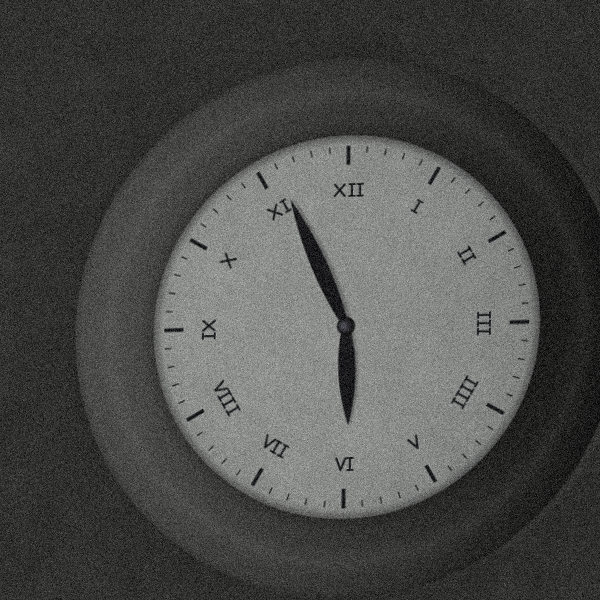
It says 5:56
